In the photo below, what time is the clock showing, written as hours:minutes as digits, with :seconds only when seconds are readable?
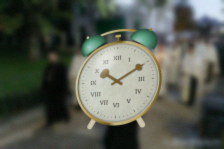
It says 10:10
